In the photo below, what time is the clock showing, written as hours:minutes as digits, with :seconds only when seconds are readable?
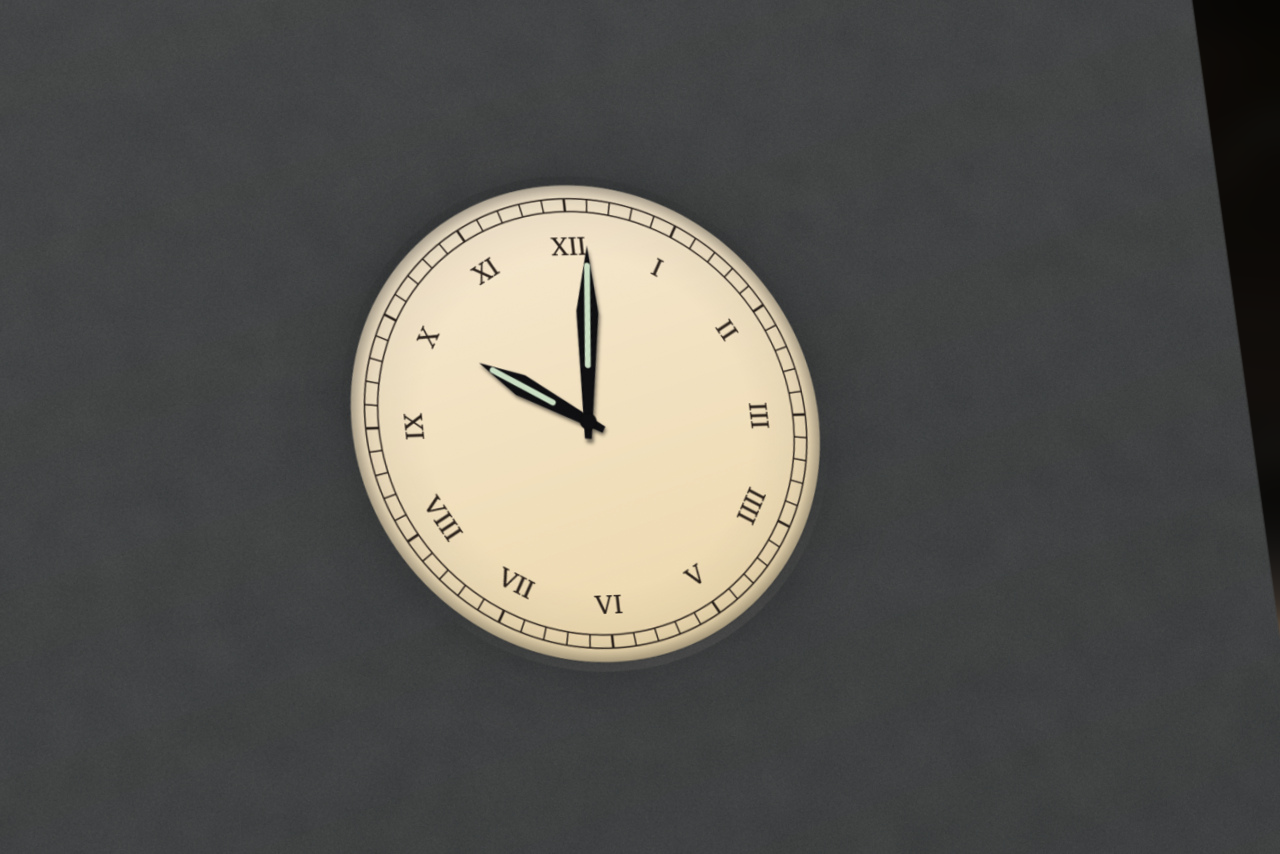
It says 10:01
